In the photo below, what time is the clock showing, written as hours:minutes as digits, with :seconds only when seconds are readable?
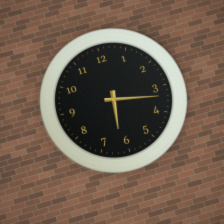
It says 6:17
